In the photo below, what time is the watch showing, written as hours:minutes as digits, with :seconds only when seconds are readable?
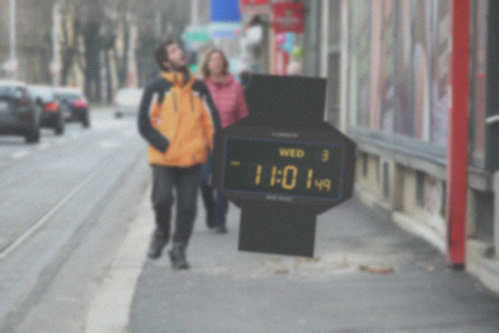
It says 11:01:49
